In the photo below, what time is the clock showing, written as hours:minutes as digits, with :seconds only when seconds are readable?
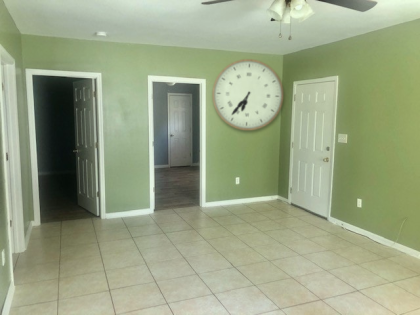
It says 6:36
